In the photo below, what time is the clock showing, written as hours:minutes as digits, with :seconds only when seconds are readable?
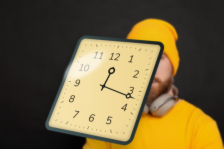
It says 12:17
